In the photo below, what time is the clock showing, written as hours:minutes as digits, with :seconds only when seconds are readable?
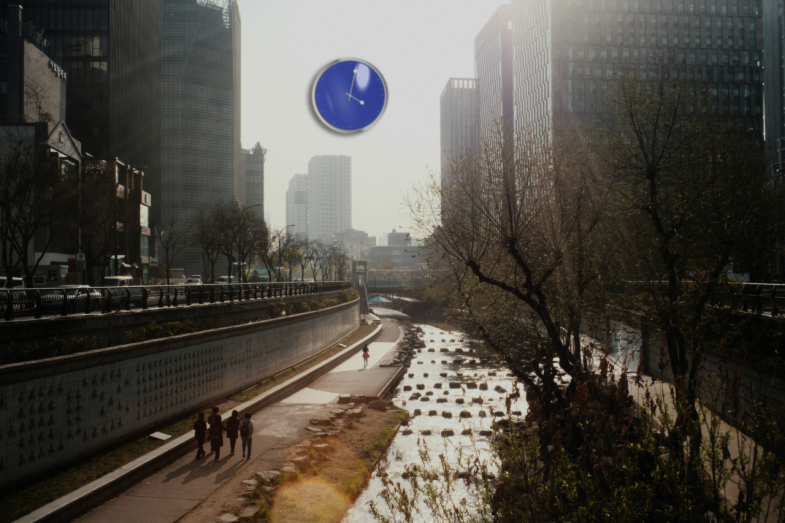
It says 4:02
